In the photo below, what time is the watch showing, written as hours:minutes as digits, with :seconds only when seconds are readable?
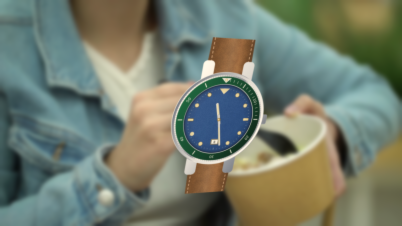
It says 11:28
